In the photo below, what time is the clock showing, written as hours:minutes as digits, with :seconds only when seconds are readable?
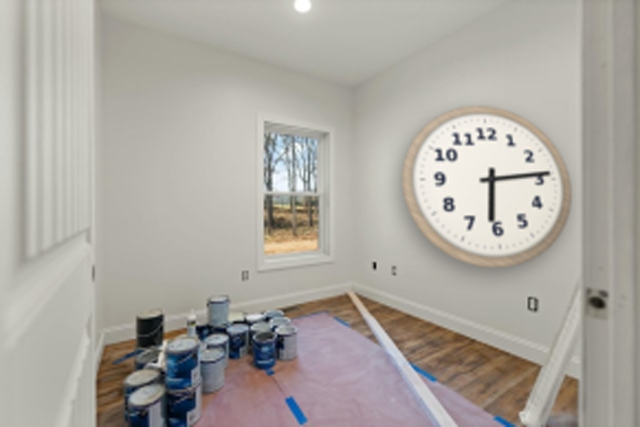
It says 6:14
